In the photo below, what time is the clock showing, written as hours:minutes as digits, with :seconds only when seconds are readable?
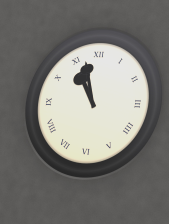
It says 10:57
